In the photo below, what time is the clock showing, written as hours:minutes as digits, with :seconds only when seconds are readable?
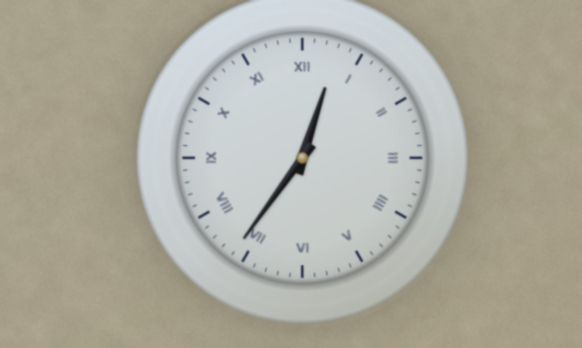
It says 12:36
